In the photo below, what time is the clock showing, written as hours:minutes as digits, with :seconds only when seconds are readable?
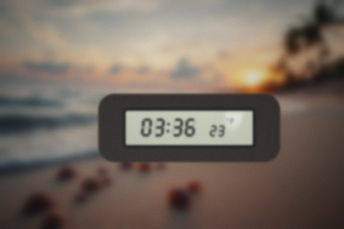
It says 3:36
